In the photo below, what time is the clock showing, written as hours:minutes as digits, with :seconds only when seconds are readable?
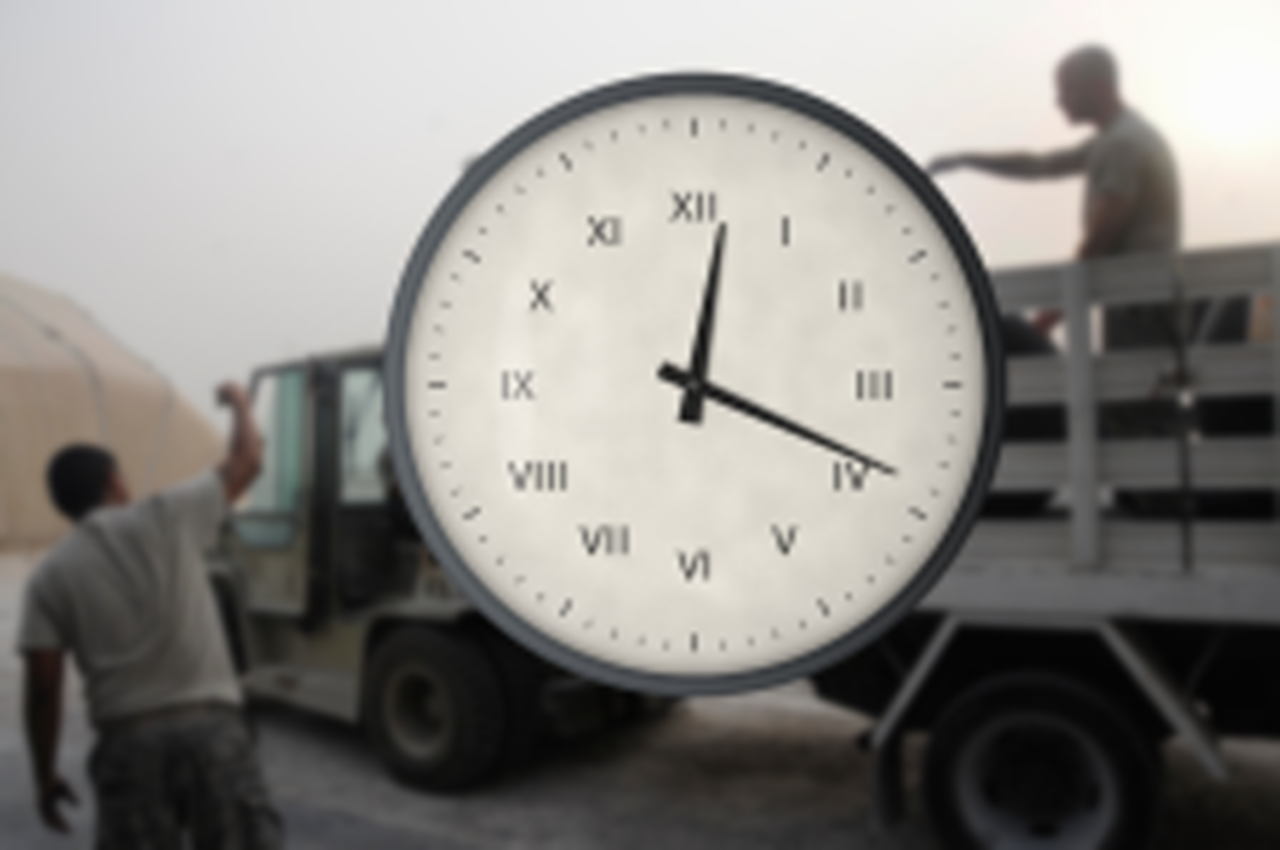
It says 12:19
